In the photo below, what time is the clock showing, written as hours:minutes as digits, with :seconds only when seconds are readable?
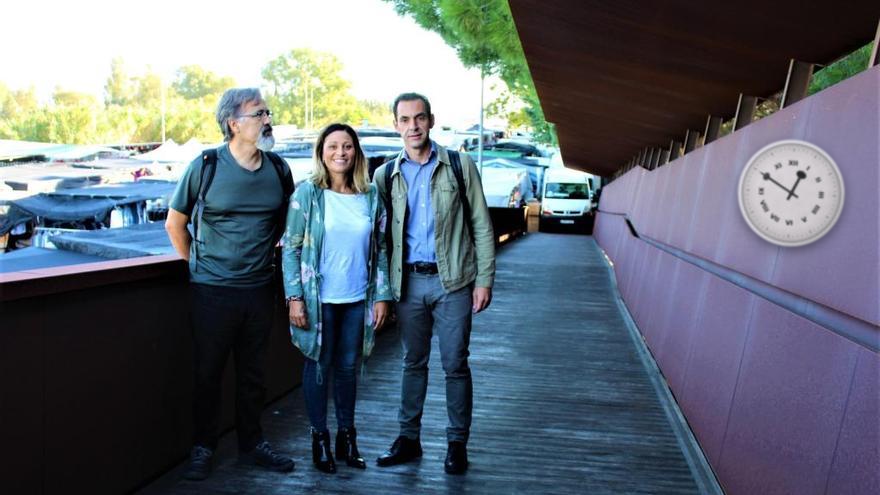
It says 12:50
